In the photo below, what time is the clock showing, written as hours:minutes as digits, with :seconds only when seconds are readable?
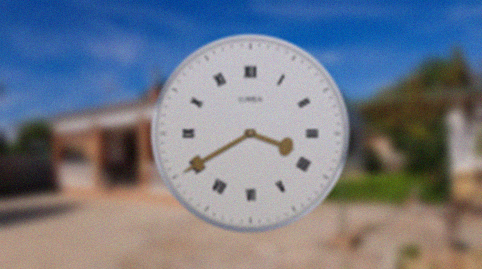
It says 3:40
